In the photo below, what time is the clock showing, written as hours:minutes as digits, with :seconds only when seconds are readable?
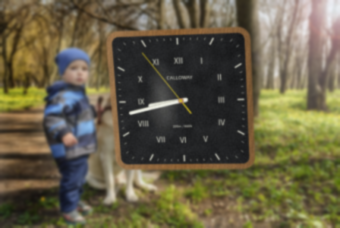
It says 8:42:54
